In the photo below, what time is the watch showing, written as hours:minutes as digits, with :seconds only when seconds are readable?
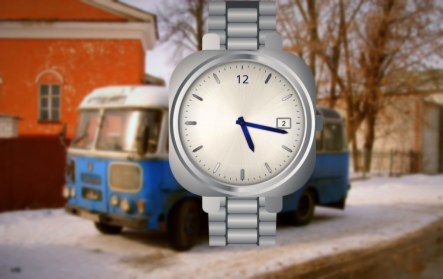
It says 5:17
